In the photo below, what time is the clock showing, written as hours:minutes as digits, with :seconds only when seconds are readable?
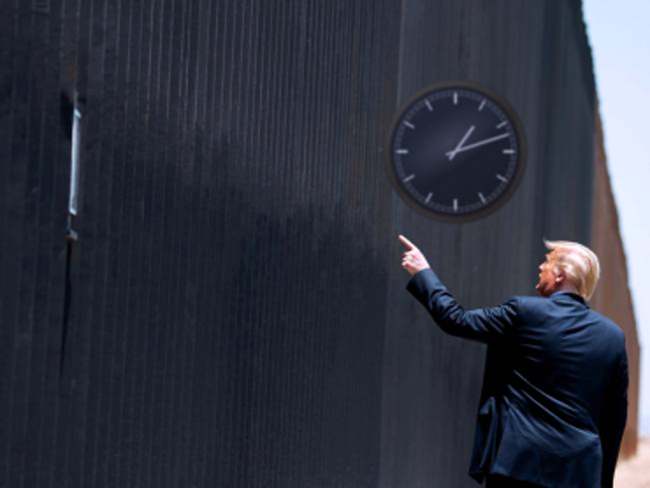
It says 1:12
